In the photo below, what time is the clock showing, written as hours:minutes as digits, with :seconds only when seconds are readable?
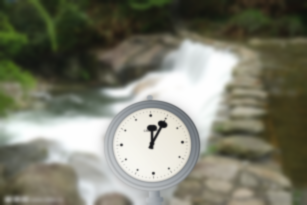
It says 12:05
